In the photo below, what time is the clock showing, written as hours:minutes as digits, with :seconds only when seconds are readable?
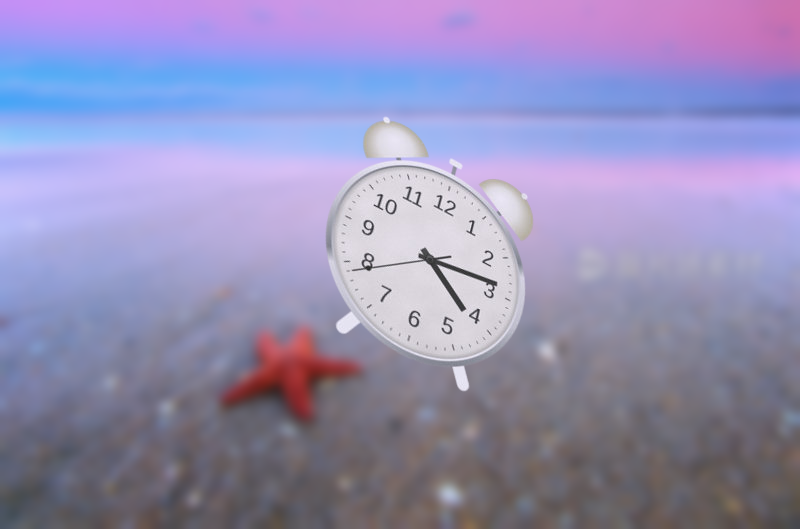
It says 4:13:39
